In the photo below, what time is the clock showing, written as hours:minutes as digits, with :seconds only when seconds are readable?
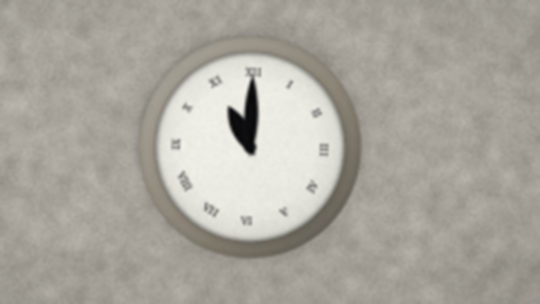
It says 11:00
